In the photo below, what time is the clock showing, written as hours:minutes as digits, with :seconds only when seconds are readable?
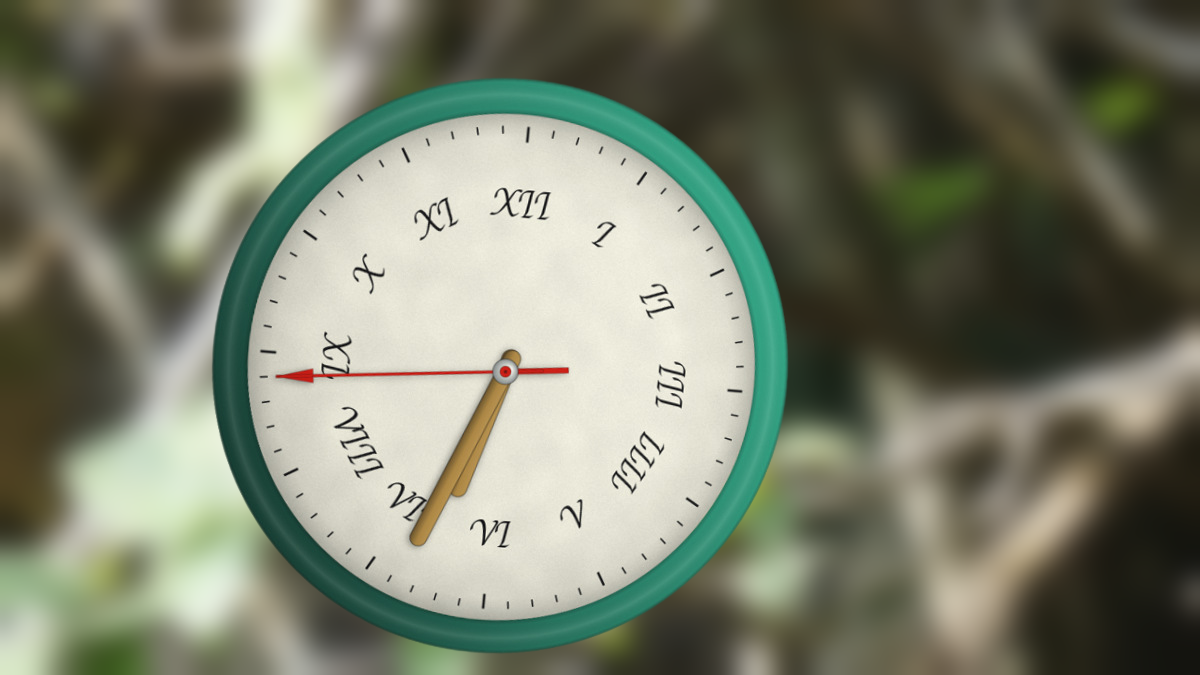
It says 6:33:44
